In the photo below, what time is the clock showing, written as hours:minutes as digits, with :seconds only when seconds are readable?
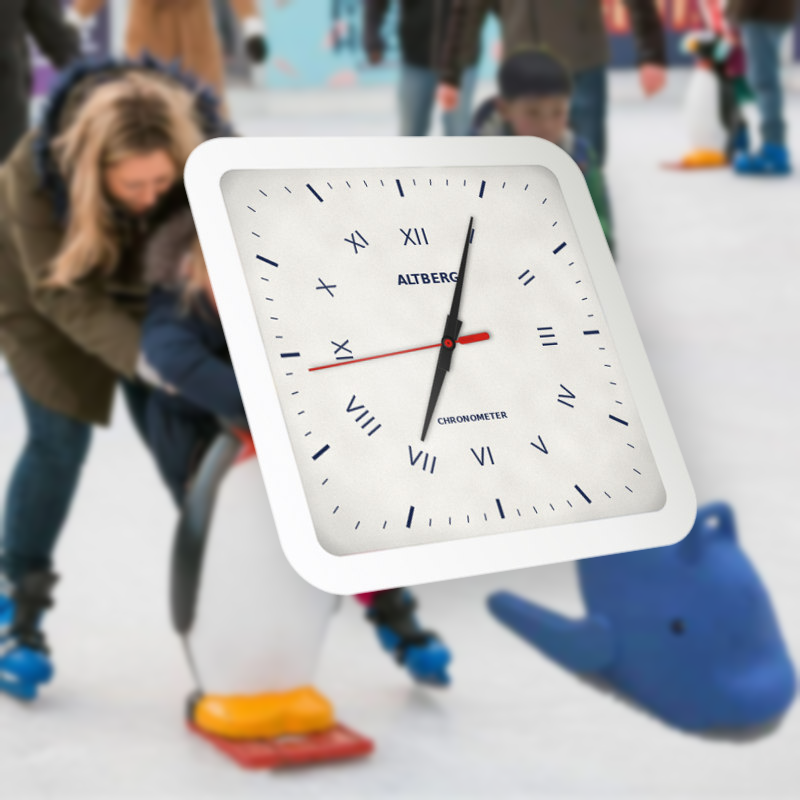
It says 7:04:44
